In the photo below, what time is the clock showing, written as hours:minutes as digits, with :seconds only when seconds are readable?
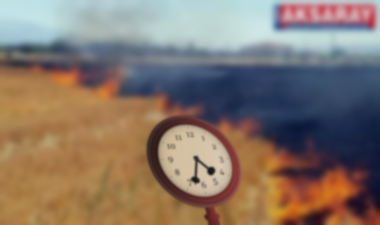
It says 4:33
